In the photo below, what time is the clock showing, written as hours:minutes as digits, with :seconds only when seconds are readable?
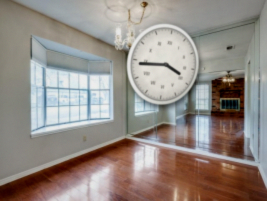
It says 3:44
